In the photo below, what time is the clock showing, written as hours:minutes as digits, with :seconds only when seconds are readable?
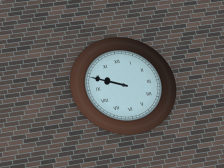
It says 9:49
